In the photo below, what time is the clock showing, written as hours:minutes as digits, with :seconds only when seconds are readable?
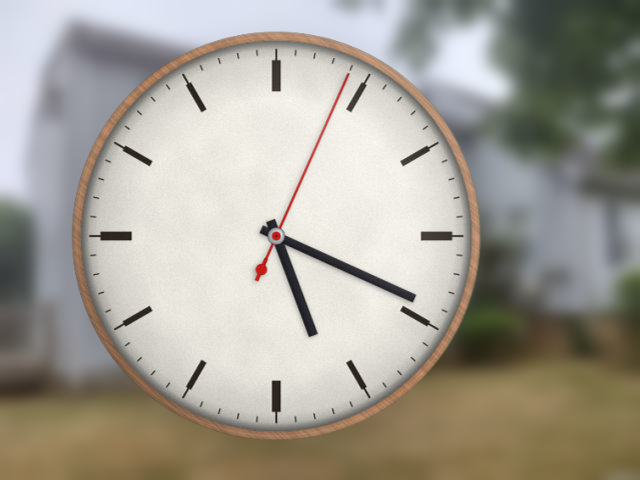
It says 5:19:04
